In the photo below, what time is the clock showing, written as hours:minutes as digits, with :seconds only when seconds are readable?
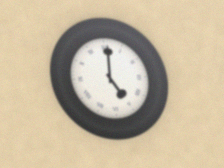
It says 5:01
